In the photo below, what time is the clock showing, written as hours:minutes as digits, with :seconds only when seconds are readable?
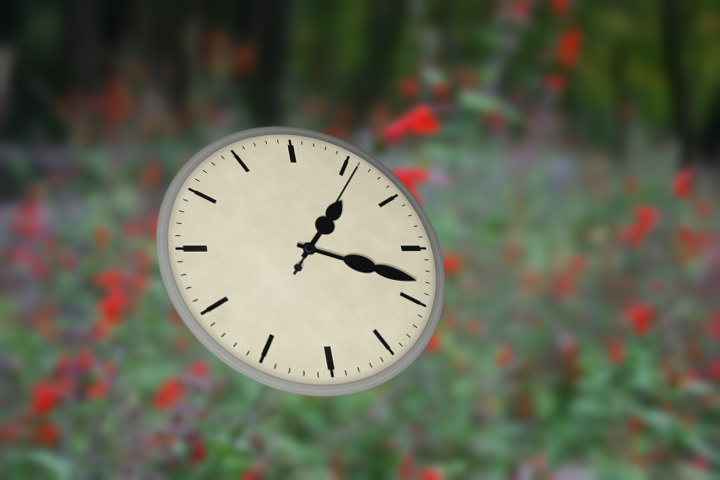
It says 1:18:06
